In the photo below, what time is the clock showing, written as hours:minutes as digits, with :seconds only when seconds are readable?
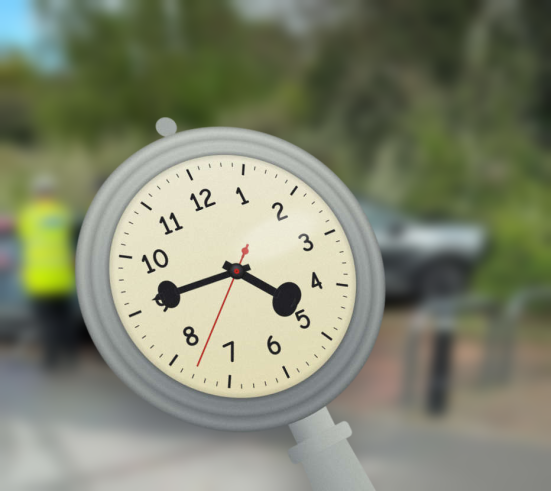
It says 4:45:38
